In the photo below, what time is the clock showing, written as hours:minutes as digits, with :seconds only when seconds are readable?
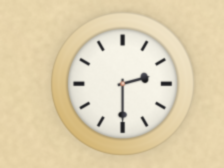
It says 2:30
